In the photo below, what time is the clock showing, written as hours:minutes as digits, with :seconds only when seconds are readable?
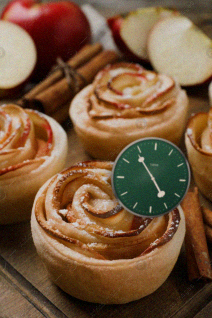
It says 4:54
